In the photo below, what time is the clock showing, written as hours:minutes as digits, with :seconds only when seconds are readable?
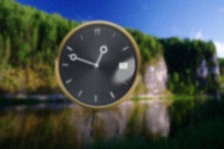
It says 12:48
